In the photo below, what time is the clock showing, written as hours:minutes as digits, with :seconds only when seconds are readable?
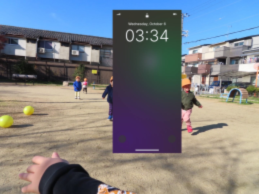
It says 3:34
